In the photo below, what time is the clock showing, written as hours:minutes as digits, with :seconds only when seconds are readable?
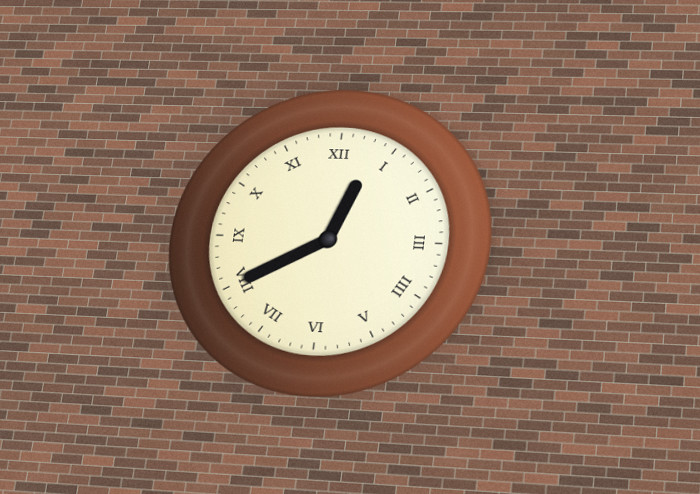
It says 12:40
